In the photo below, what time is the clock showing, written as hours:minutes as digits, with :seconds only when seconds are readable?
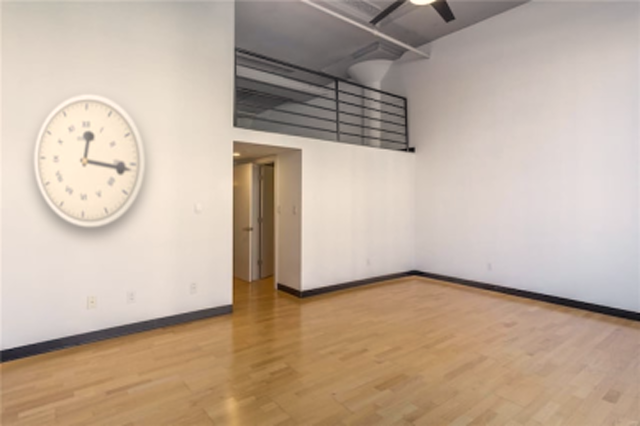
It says 12:16
